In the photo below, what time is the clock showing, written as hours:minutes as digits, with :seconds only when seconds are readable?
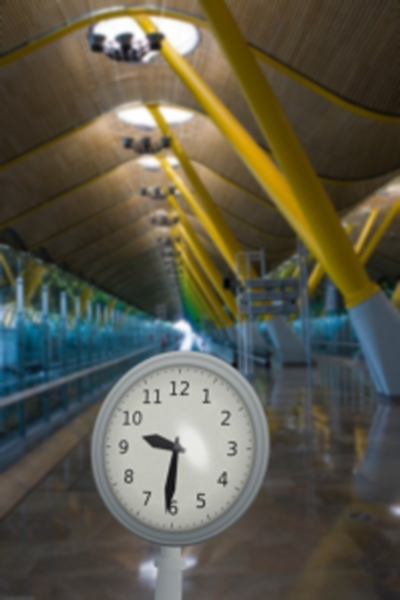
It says 9:31
